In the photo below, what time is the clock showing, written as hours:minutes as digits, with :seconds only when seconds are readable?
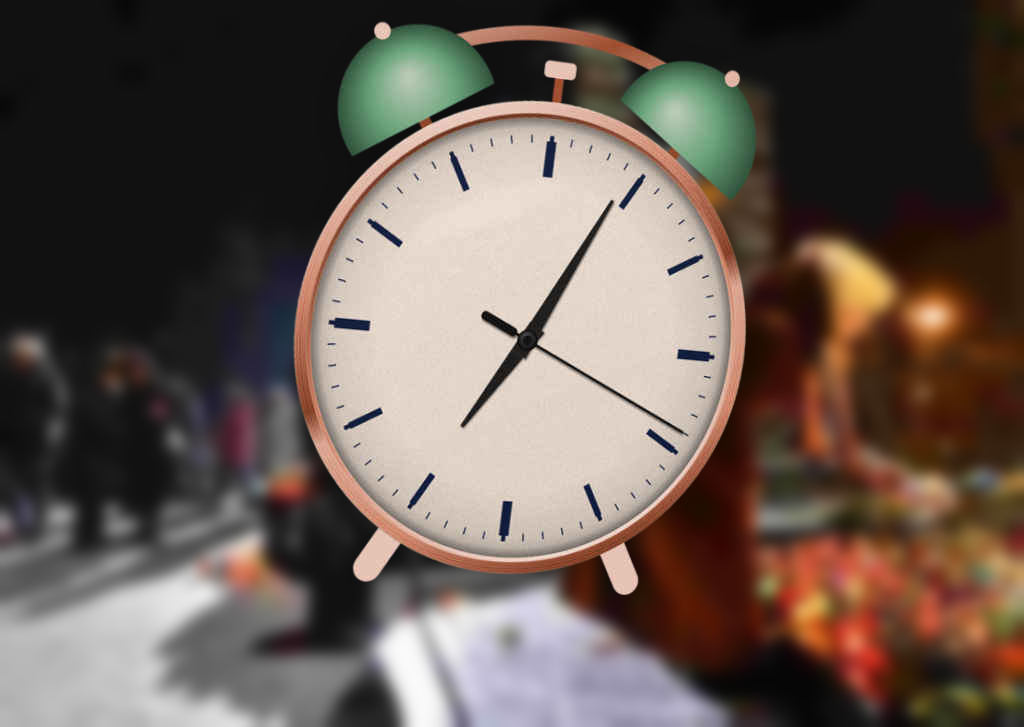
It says 7:04:19
